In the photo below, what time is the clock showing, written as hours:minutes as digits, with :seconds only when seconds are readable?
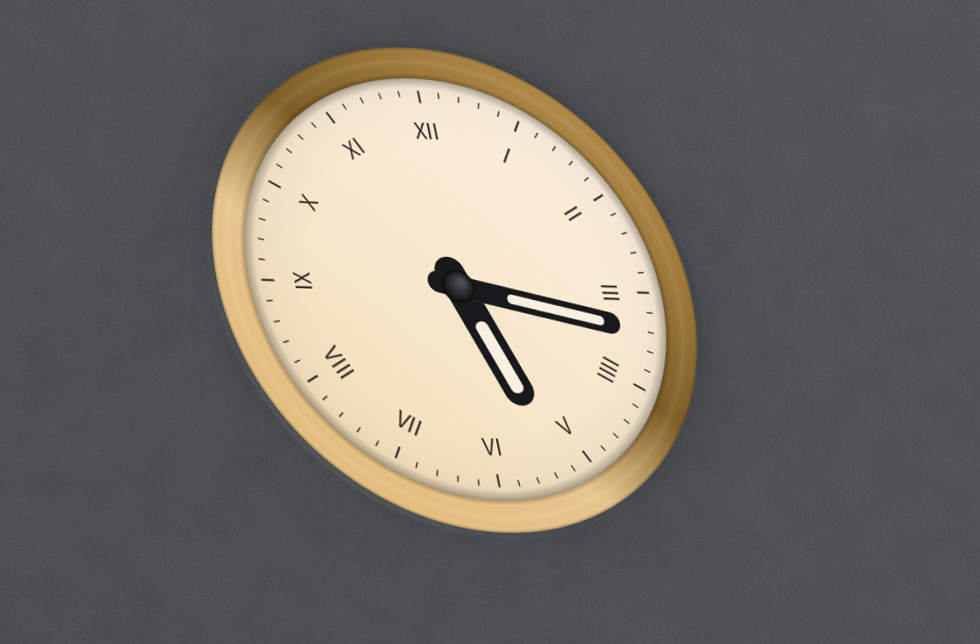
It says 5:17
